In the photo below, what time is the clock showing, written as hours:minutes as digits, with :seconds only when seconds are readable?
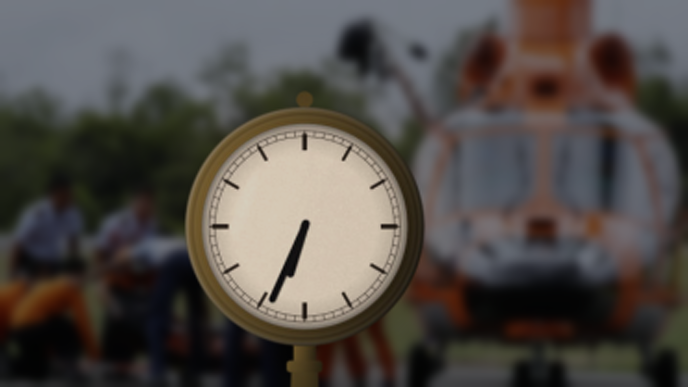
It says 6:34
